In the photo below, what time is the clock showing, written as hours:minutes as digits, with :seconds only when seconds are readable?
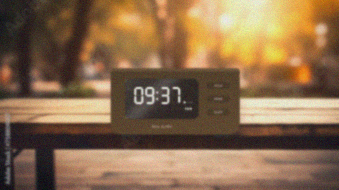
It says 9:37
